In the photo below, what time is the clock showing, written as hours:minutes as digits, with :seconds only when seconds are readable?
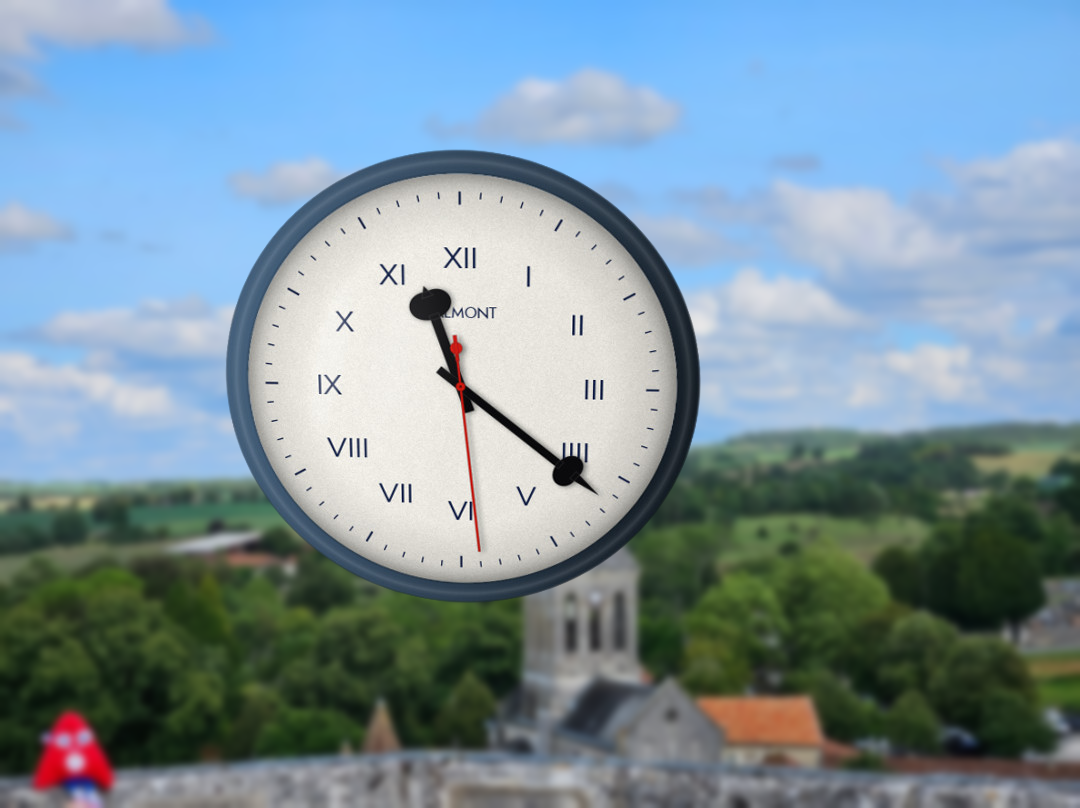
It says 11:21:29
